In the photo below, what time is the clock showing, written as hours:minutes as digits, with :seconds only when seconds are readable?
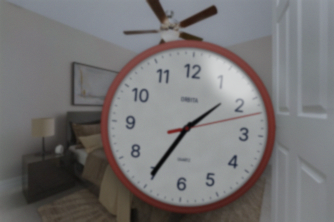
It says 1:35:12
